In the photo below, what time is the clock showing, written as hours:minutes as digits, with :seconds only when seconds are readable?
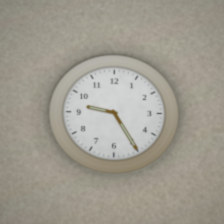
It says 9:25
